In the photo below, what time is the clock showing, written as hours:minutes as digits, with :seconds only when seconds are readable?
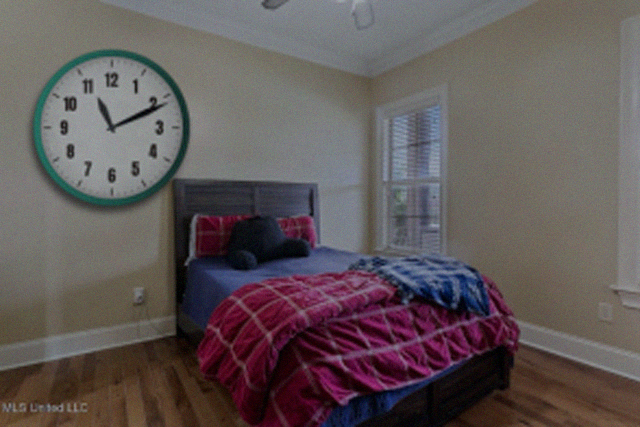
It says 11:11
